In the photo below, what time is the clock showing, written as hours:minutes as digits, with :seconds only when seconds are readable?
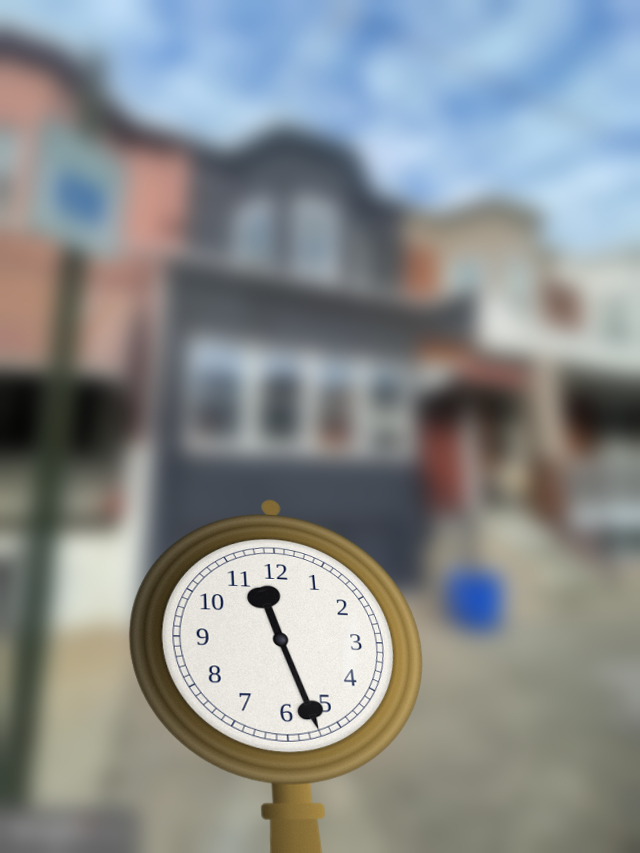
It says 11:27
